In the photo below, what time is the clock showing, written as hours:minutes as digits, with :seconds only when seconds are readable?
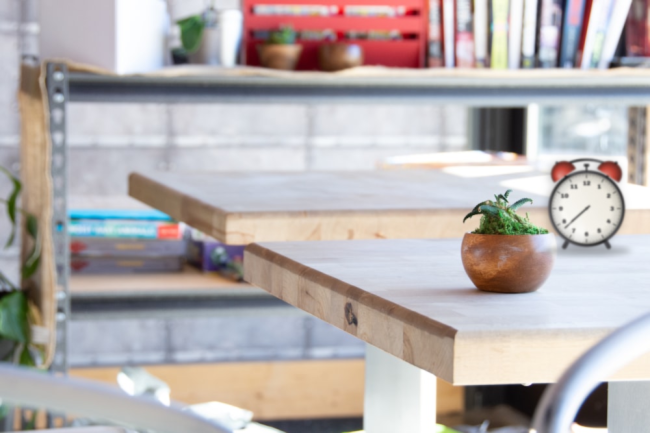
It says 7:38
